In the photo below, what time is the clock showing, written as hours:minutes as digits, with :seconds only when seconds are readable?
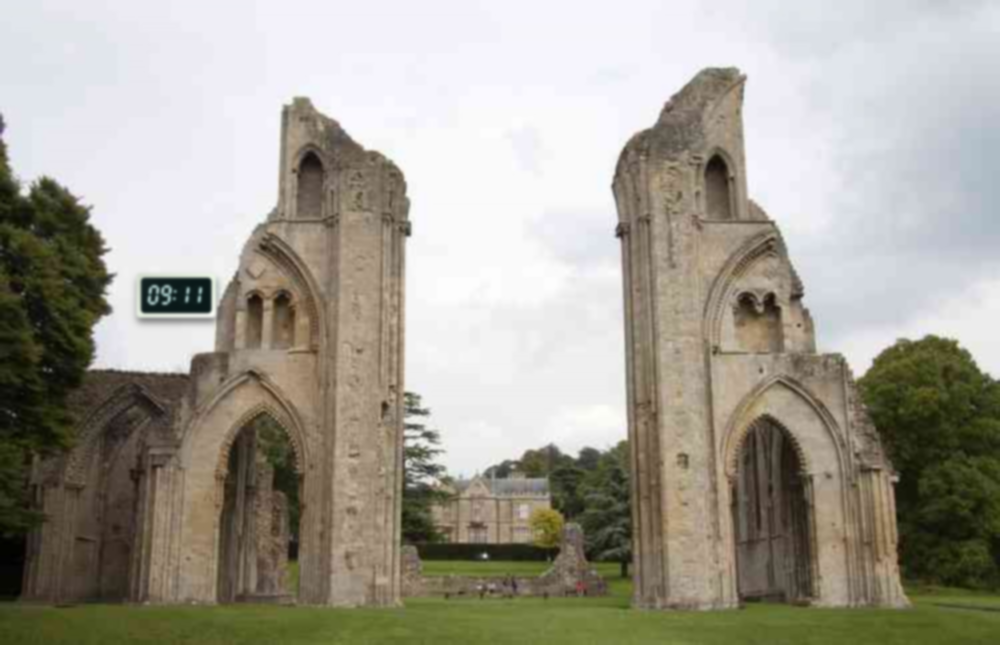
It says 9:11
